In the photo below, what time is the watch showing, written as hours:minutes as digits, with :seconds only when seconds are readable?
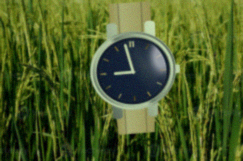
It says 8:58
